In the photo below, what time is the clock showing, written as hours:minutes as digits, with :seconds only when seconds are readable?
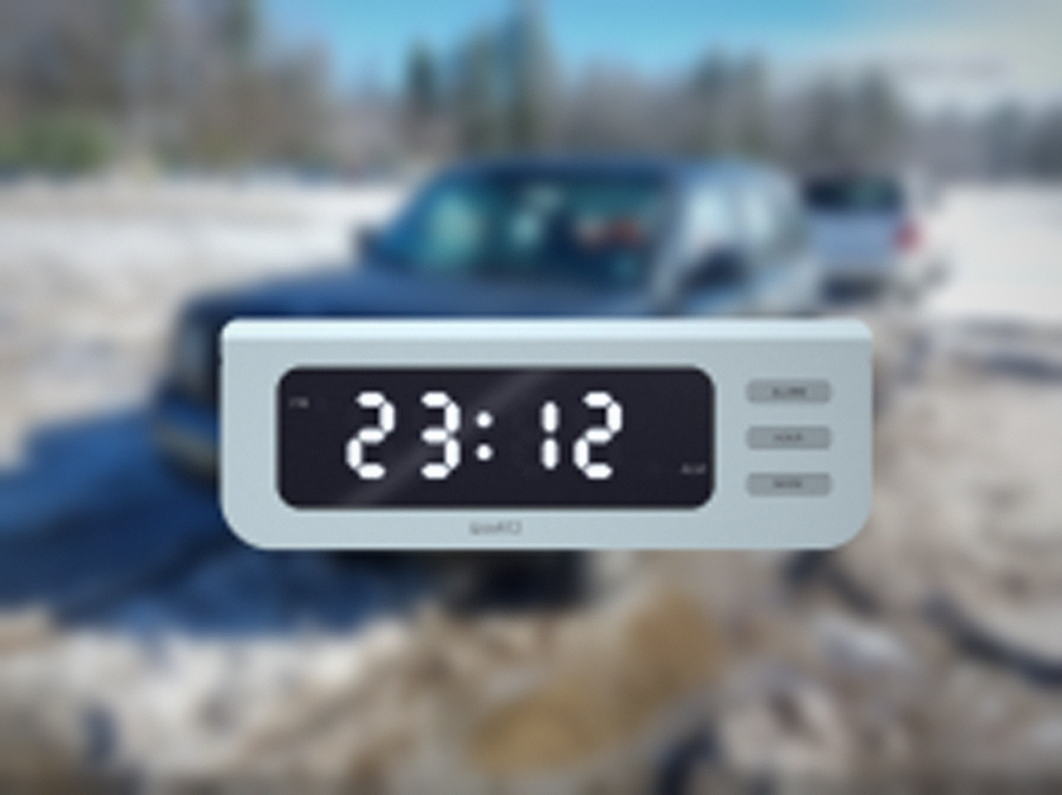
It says 23:12
